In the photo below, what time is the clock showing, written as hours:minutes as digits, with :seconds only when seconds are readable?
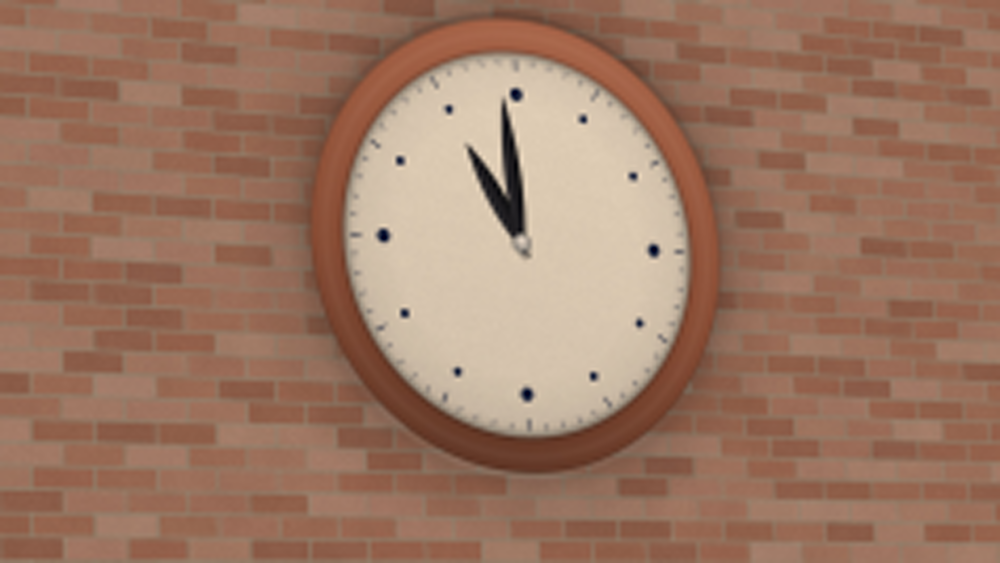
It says 10:59
